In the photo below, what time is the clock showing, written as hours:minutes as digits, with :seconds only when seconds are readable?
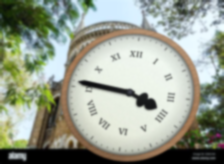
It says 3:46
